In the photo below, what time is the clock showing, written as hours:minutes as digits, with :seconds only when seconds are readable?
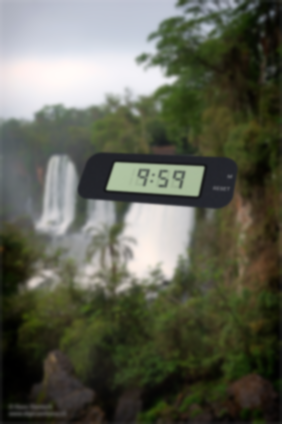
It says 9:59
